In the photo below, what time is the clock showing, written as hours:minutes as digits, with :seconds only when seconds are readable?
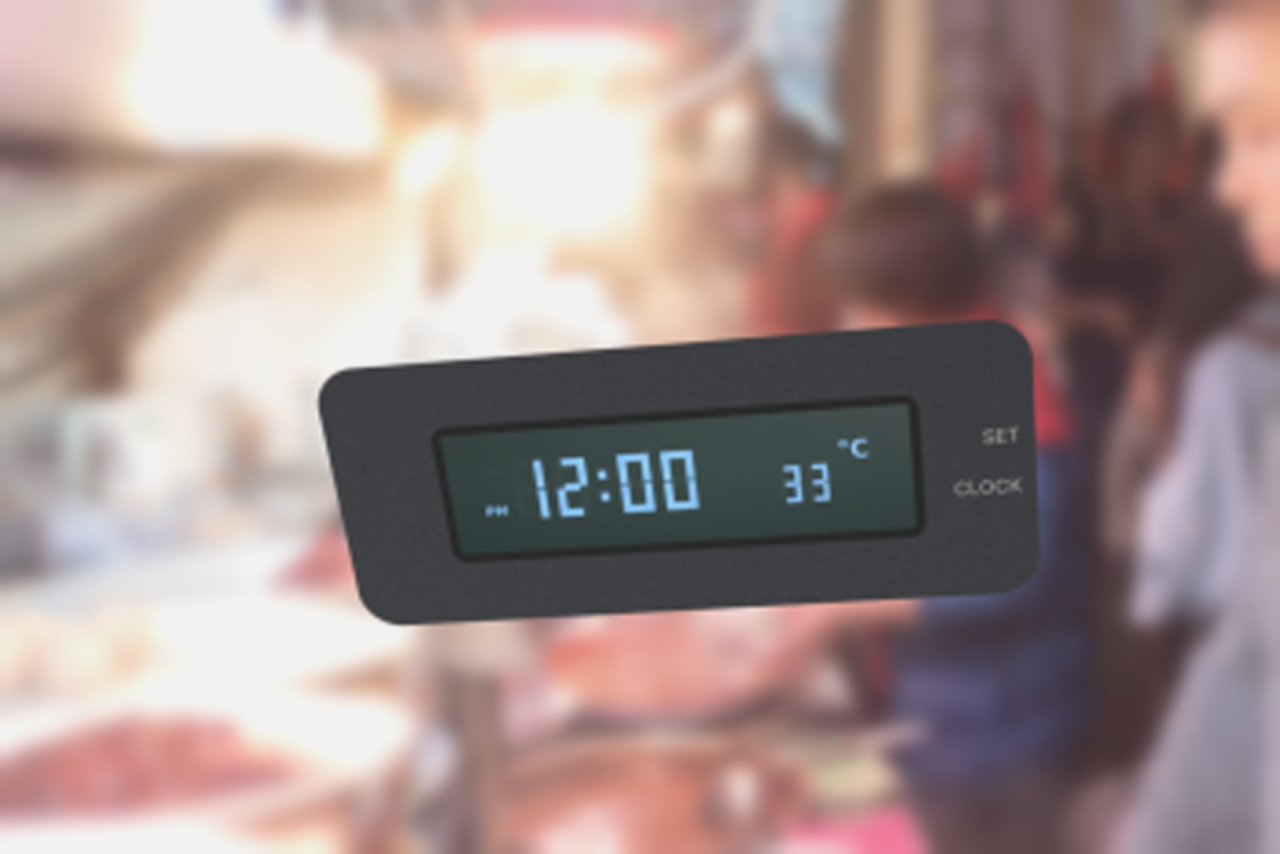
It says 12:00
